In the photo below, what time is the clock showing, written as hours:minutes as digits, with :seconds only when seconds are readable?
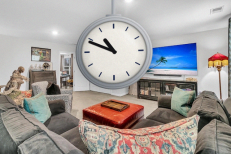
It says 10:49
